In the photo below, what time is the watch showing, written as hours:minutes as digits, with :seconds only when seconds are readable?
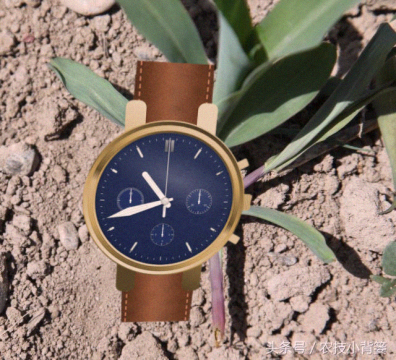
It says 10:42
